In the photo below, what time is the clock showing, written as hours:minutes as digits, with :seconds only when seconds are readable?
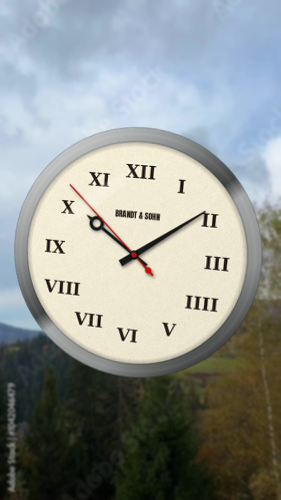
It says 10:08:52
